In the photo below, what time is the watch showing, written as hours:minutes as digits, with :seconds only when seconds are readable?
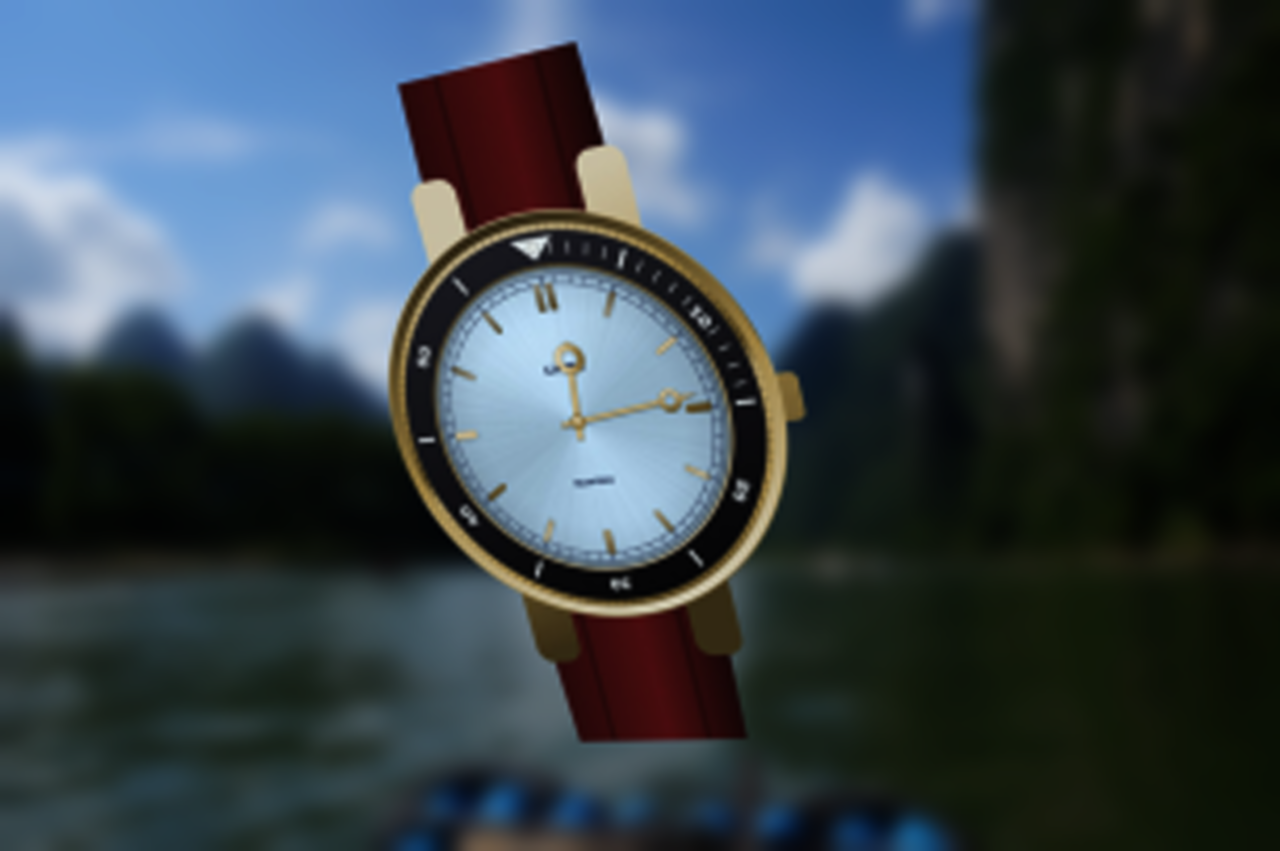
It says 12:14
